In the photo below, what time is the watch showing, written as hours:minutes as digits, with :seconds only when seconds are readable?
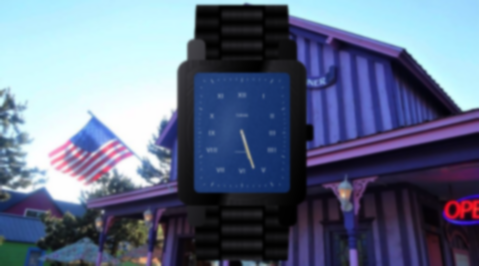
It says 5:27
